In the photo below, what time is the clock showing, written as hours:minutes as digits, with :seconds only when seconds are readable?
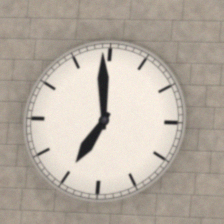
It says 6:59
